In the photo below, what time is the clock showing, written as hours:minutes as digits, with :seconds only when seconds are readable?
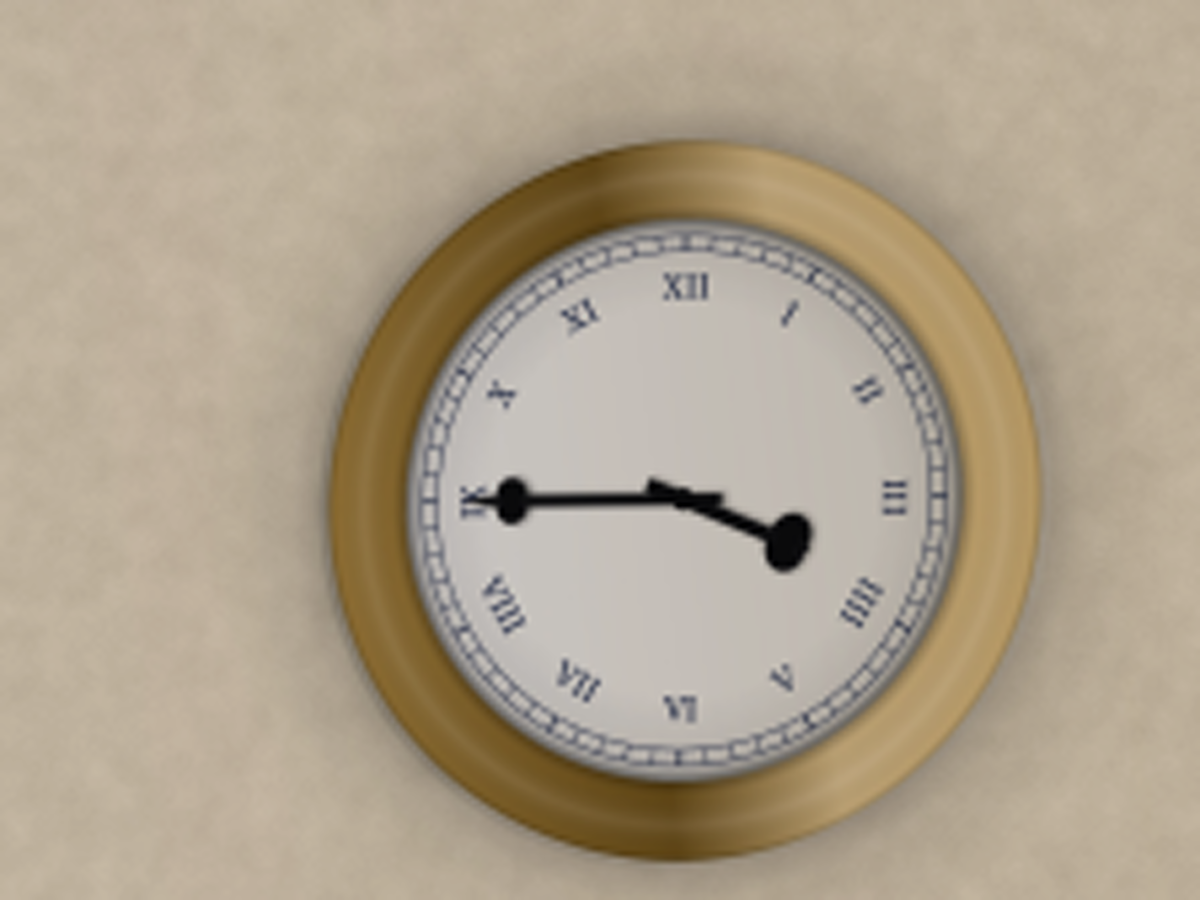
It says 3:45
